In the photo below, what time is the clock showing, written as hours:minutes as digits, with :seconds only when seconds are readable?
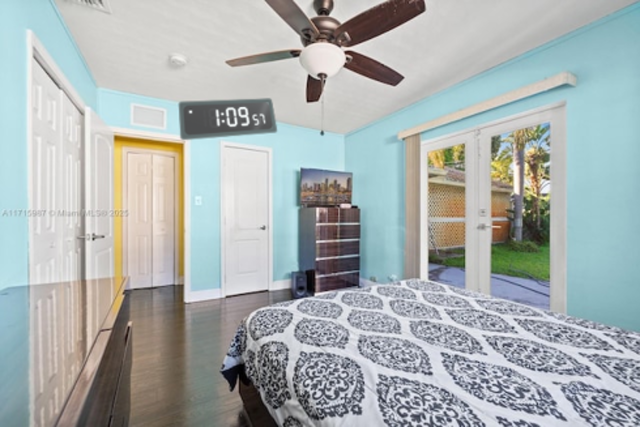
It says 1:09:57
